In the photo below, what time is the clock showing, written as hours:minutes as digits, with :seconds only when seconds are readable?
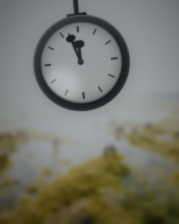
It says 11:57
